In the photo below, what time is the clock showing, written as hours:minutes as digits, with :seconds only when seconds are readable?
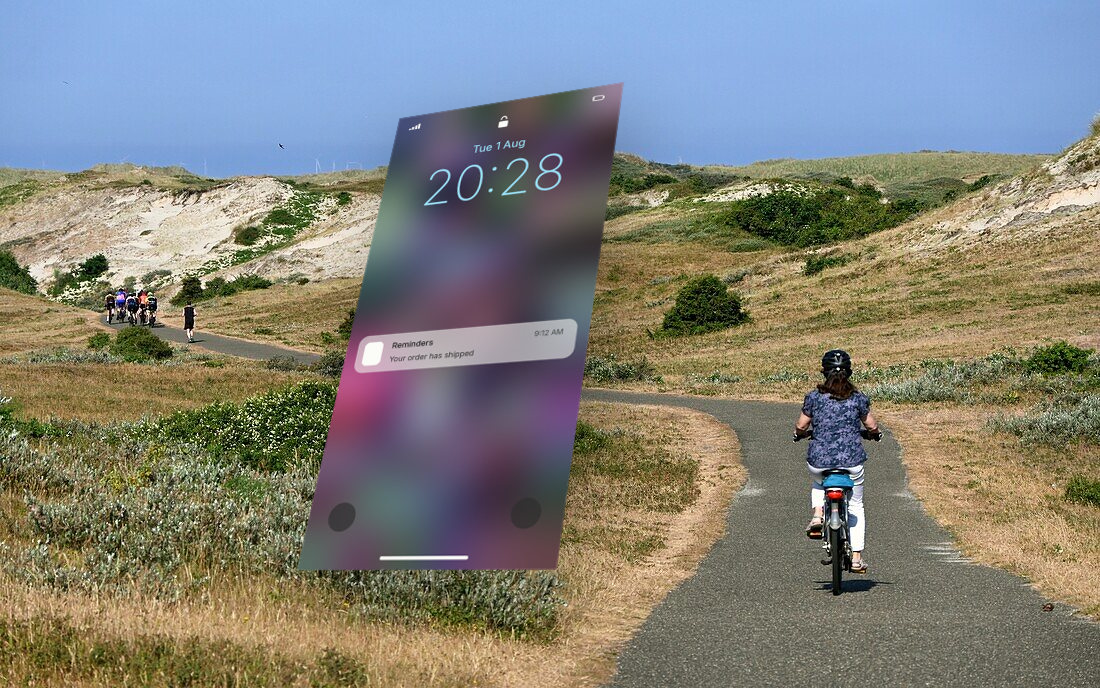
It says 20:28
